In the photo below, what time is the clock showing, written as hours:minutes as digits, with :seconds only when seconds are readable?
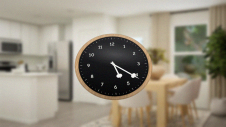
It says 5:21
